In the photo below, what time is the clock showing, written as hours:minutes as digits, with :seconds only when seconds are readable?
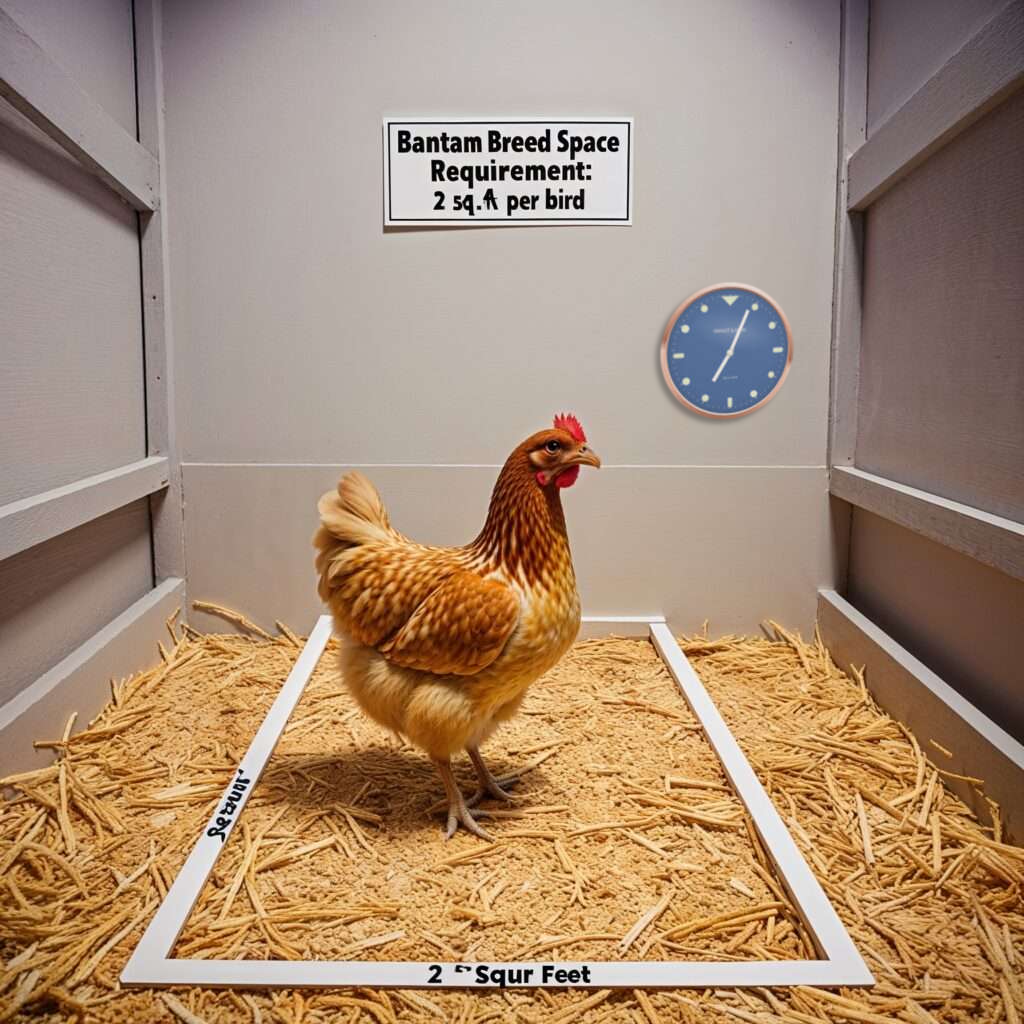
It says 7:04
